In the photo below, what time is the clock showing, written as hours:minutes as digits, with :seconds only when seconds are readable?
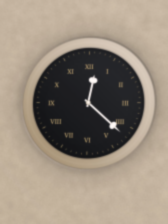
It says 12:22
